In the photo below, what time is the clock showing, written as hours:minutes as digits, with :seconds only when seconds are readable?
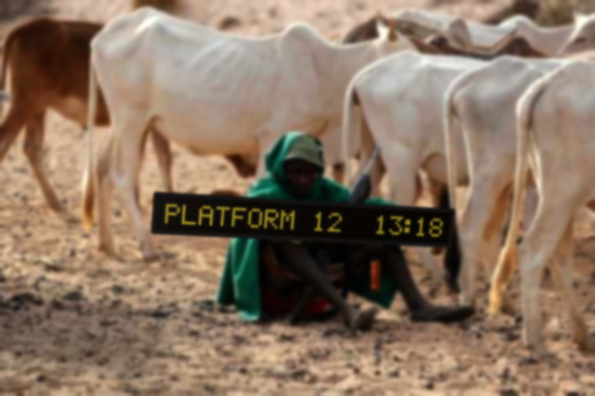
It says 13:18
